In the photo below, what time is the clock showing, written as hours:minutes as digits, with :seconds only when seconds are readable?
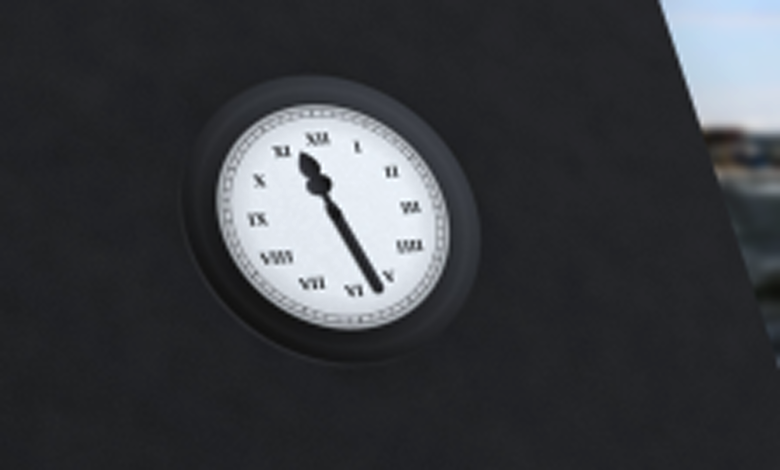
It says 11:27
